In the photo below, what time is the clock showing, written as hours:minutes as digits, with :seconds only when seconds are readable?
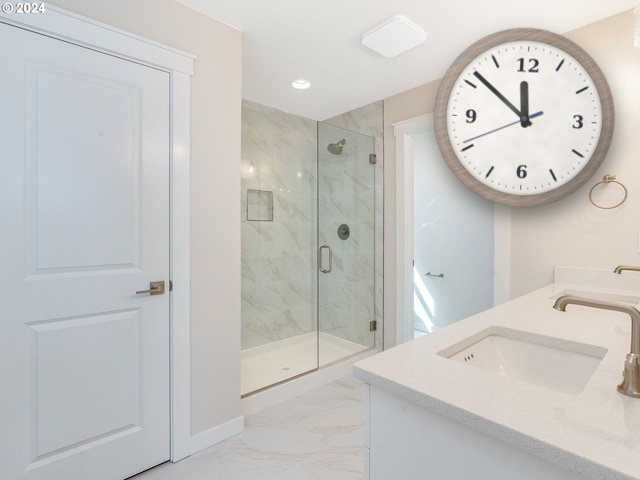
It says 11:51:41
